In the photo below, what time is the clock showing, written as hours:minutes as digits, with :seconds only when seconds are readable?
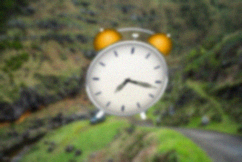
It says 7:17
